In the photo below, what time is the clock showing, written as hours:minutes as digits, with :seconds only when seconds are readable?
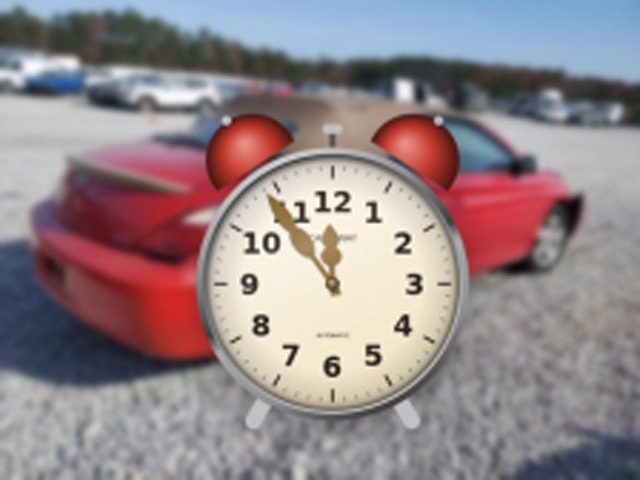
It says 11:54
